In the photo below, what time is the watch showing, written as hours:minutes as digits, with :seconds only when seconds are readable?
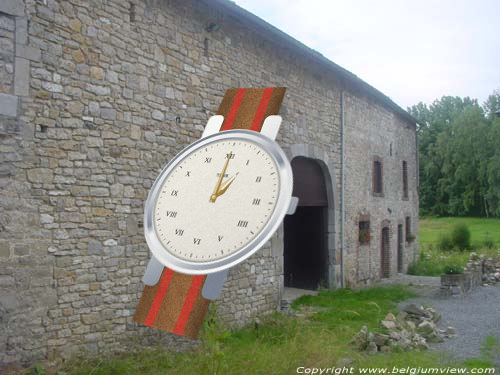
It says 1:00
